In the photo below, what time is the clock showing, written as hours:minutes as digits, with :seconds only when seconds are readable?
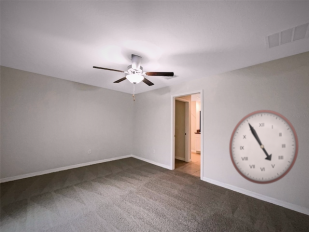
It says 4:55
